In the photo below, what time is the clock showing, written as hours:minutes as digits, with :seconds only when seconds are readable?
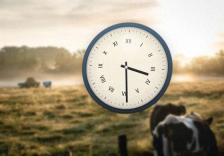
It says 3:29
